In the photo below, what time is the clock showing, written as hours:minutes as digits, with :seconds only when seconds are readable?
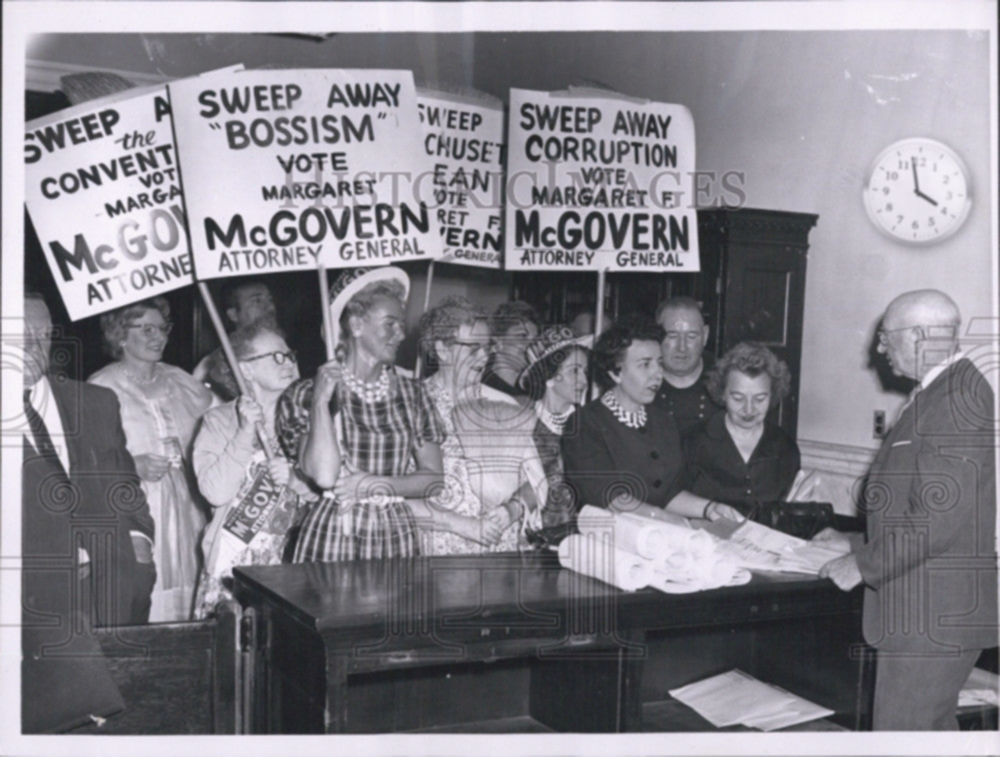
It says 3:58
